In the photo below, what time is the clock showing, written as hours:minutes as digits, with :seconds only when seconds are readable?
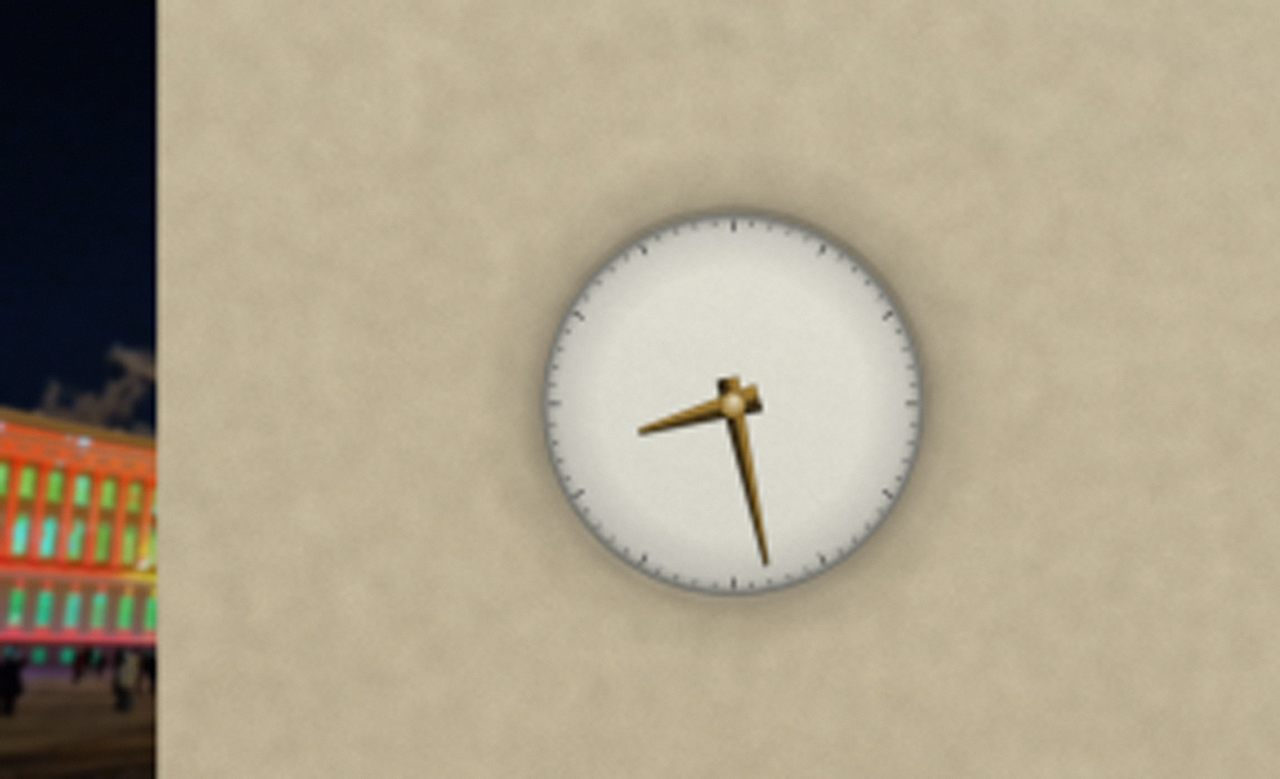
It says 8:28
